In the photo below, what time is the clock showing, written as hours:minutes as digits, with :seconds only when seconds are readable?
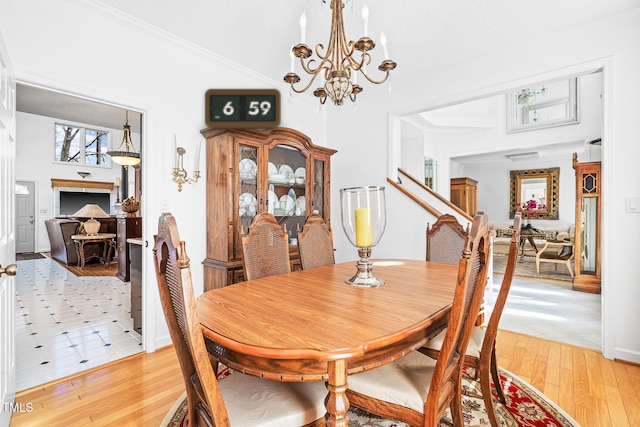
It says 6:59
